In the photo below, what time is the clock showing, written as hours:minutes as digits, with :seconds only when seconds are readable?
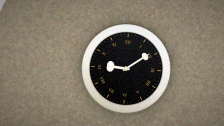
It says 9:09
